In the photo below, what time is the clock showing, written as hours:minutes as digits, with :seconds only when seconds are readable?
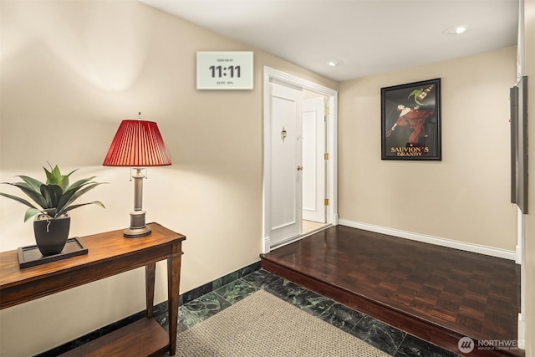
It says 11:11
